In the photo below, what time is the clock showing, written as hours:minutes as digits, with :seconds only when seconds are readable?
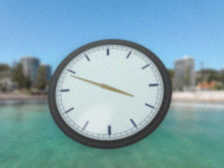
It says 3:49
